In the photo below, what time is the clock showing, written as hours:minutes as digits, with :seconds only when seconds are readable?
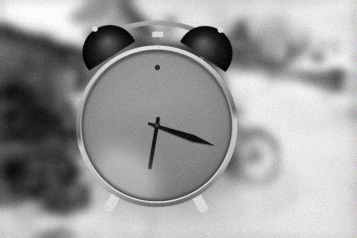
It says 6:18
